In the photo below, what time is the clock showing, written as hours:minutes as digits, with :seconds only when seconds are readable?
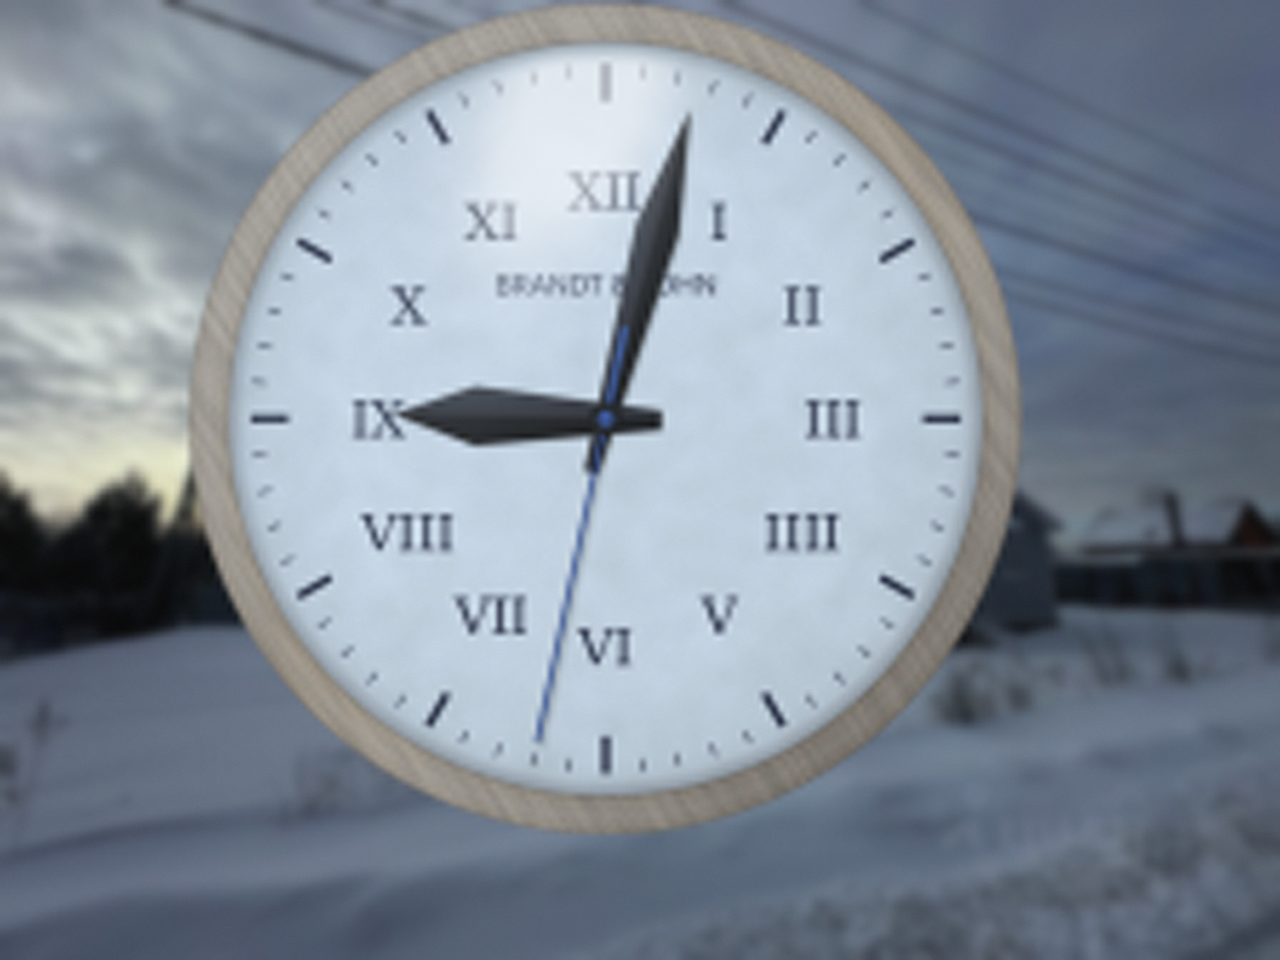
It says 9:02:32
